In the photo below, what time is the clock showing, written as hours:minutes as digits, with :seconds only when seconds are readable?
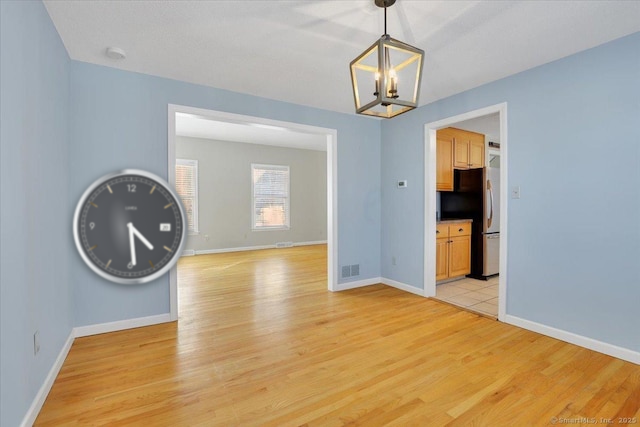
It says 4:29
